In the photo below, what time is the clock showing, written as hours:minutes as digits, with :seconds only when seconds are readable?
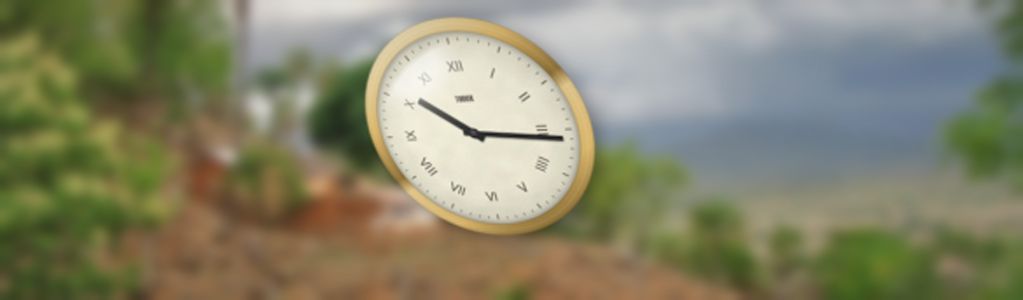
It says 10:16
